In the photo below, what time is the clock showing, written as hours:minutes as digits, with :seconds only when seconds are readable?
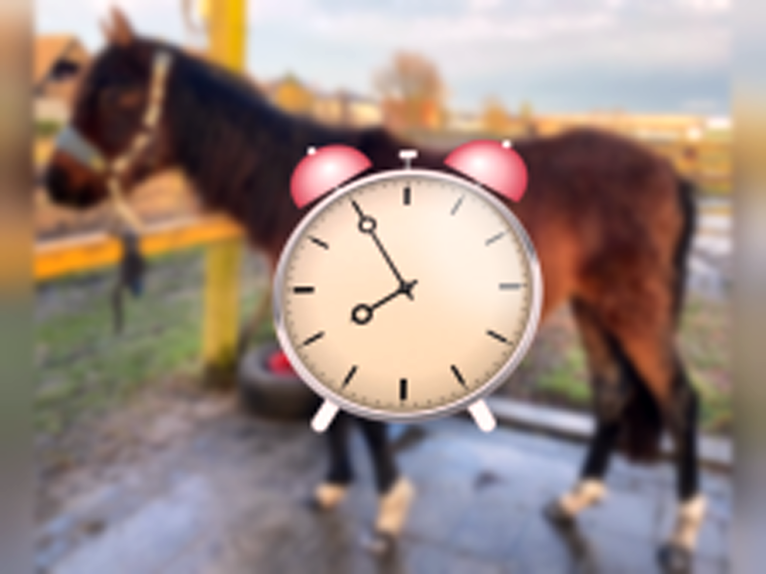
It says 7:55
